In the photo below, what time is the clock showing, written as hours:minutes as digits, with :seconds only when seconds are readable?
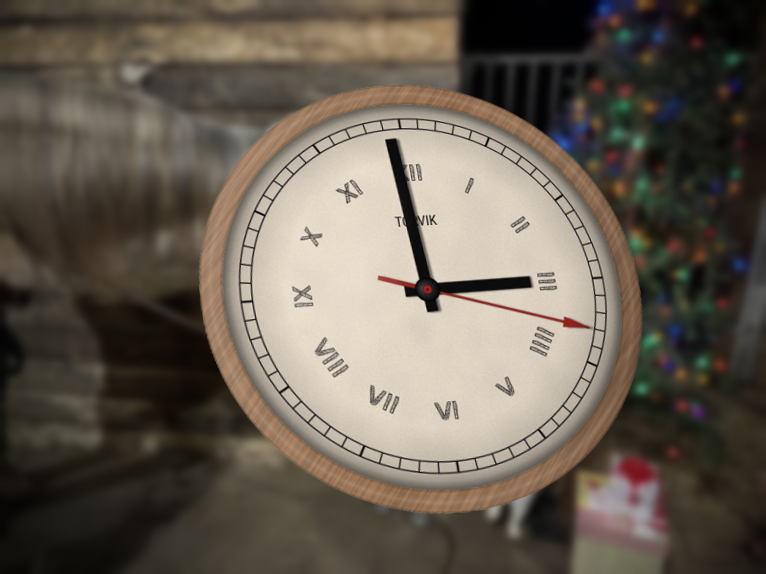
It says 2:59:18
